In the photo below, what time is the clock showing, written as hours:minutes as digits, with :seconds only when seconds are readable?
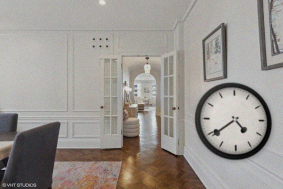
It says 4:39
